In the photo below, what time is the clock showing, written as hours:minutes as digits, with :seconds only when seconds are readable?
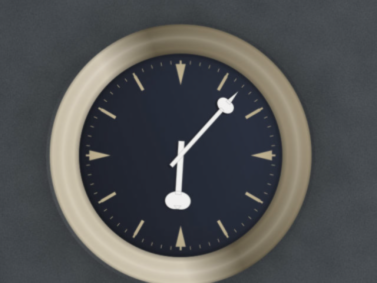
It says 6:07
